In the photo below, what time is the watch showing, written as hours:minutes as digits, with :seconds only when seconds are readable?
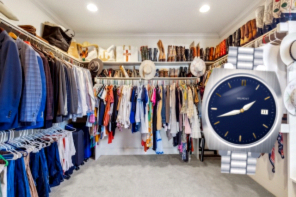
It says 1:42
